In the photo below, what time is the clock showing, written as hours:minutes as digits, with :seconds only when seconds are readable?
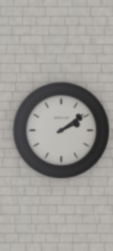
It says 2:09
